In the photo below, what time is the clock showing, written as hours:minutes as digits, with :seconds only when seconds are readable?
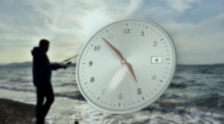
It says 4:53
